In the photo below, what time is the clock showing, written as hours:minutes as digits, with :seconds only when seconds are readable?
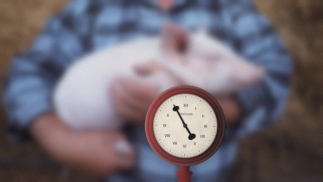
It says 4:55
